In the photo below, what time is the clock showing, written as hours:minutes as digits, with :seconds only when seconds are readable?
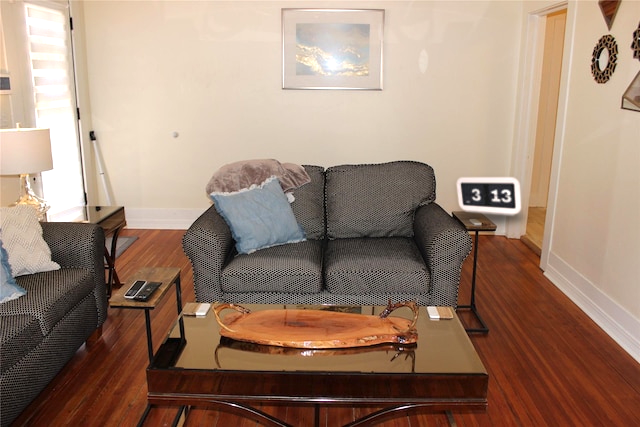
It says 3:13
